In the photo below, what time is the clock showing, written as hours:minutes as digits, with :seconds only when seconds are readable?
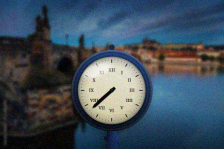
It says 7:38
